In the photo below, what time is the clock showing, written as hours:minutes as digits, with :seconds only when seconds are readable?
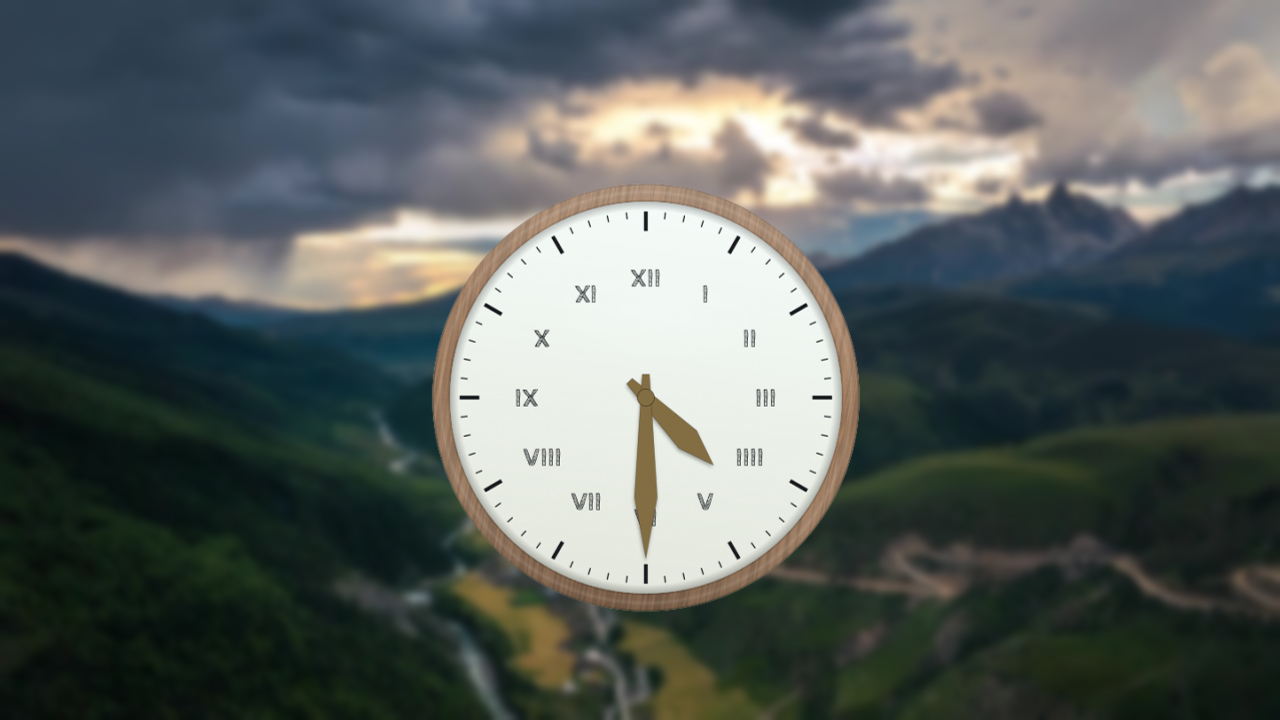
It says 4:30
